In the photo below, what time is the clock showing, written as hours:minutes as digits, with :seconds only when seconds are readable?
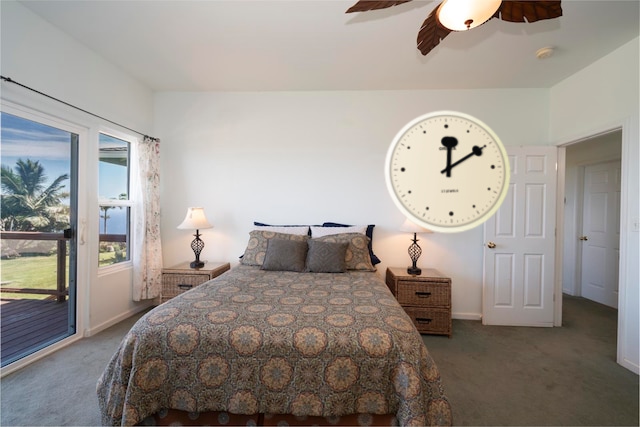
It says 12:10
